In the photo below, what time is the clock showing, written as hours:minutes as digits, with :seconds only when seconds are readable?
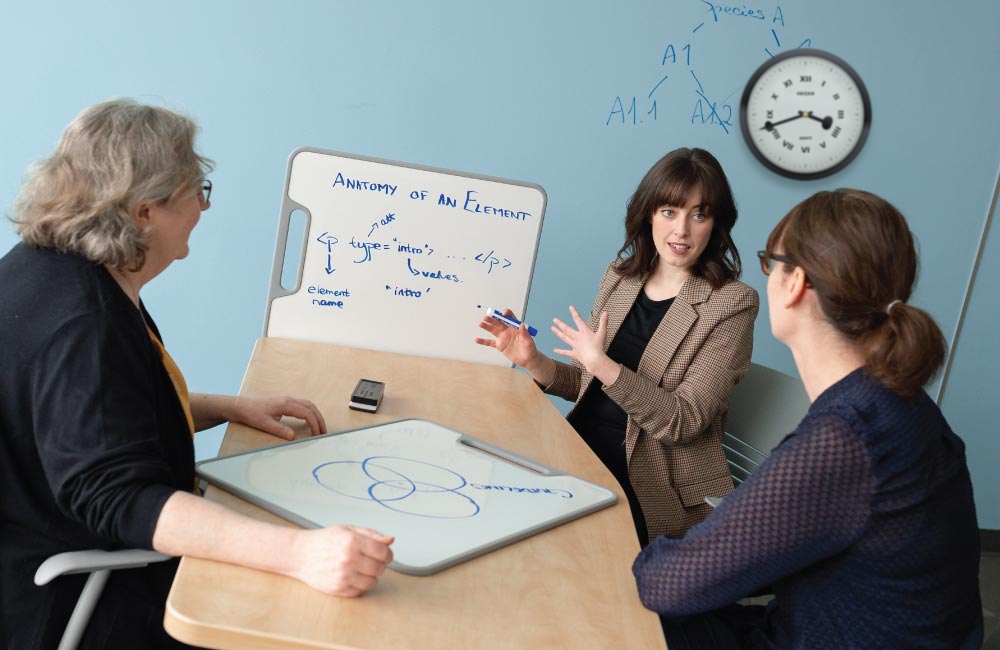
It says 3:42
